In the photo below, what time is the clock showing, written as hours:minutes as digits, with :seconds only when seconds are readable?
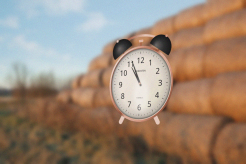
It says 10:56
